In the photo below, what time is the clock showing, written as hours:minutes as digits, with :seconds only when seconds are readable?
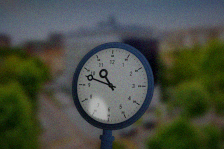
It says 10:48
